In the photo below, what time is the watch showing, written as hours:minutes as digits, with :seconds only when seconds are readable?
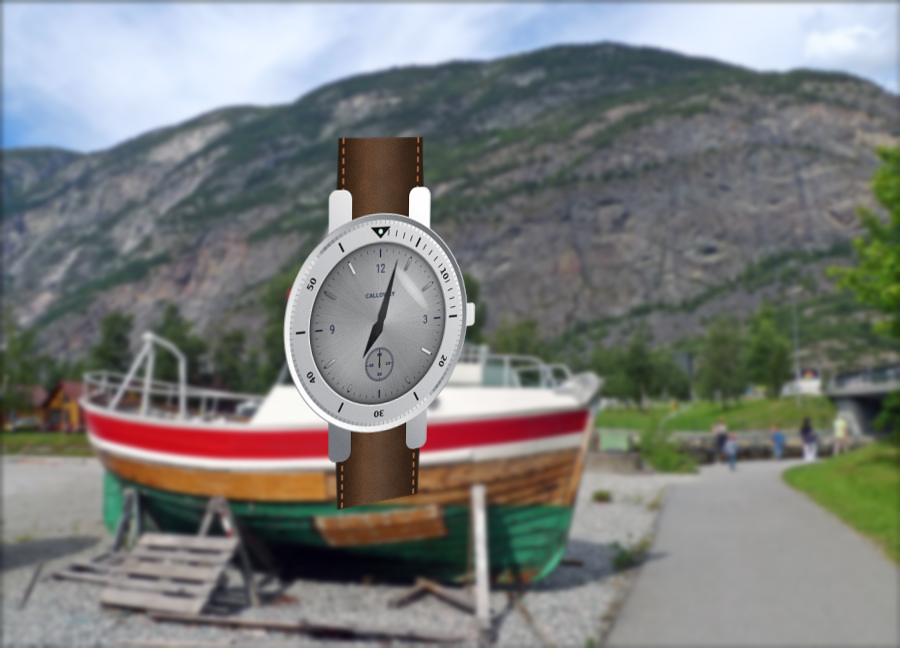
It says 7:03
